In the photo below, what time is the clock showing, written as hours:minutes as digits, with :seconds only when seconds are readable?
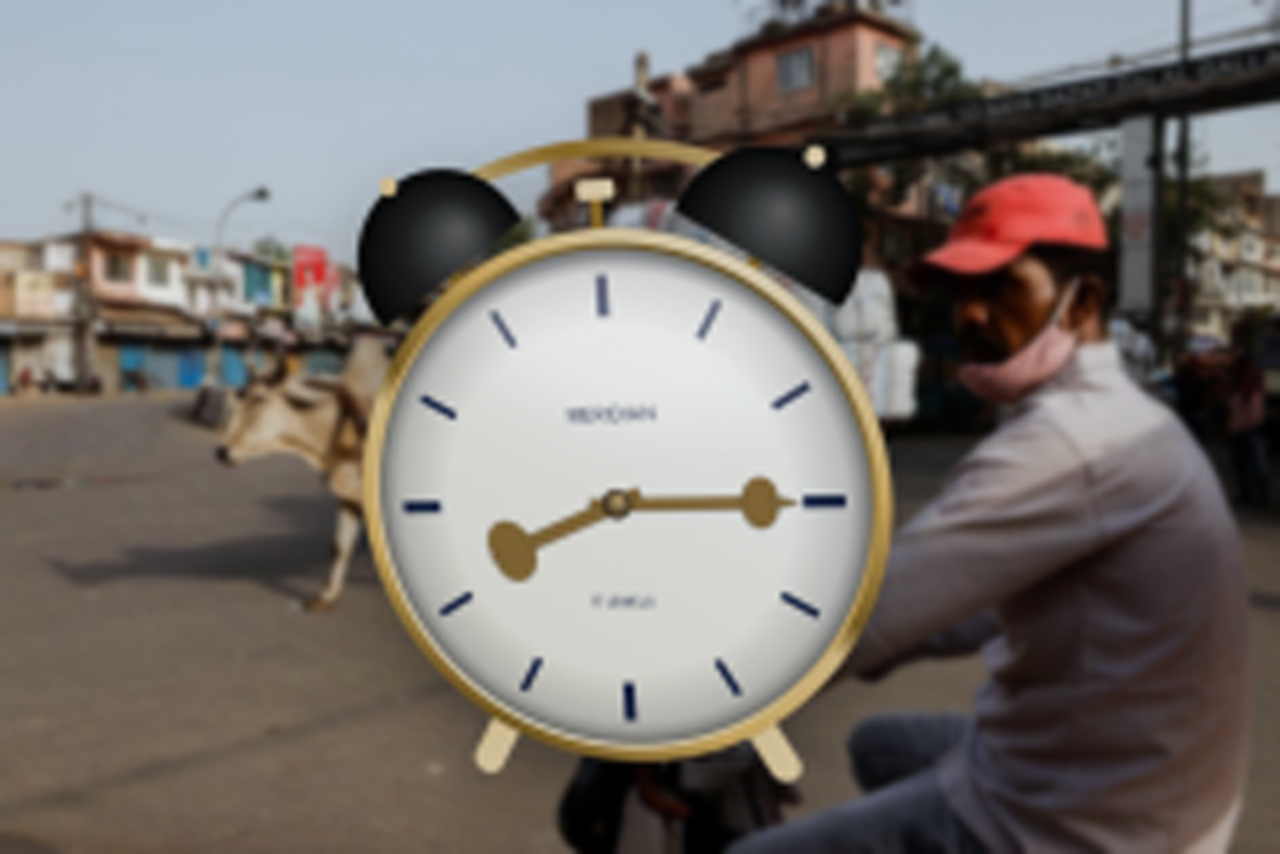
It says 8:15
